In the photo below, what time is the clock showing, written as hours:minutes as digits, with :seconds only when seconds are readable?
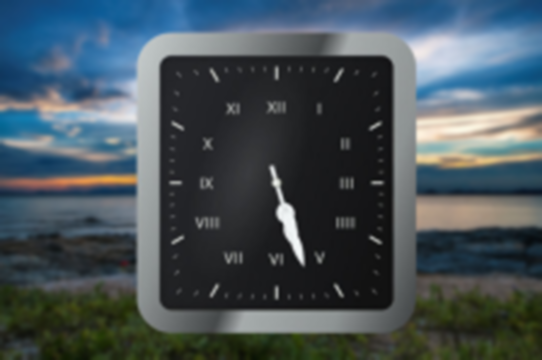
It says 5:27
